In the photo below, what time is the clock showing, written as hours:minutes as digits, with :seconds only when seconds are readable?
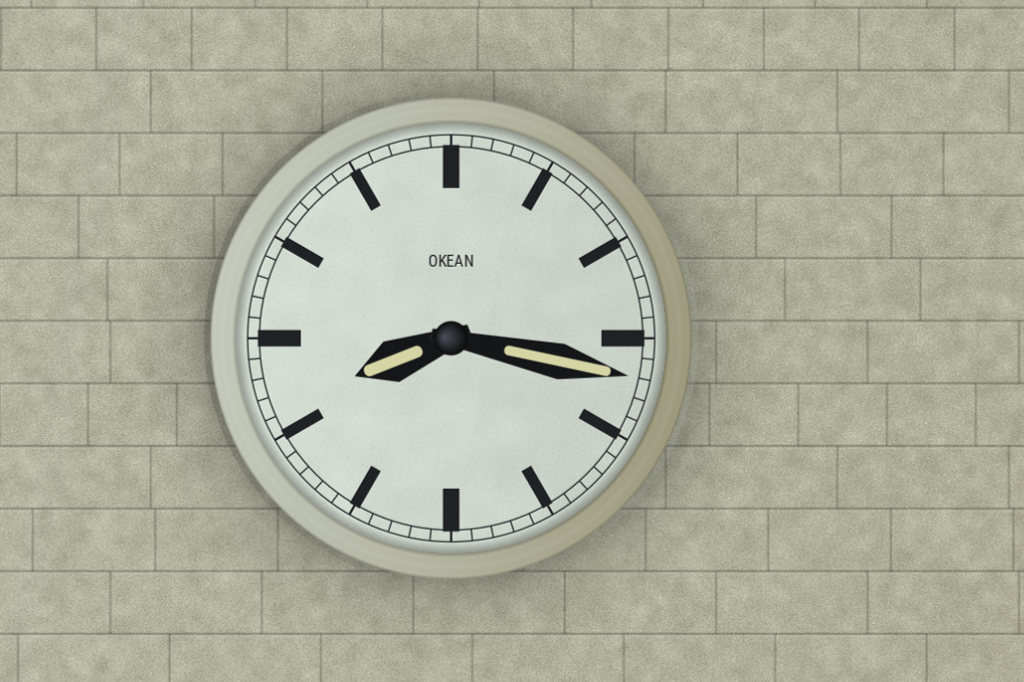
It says 8:17
